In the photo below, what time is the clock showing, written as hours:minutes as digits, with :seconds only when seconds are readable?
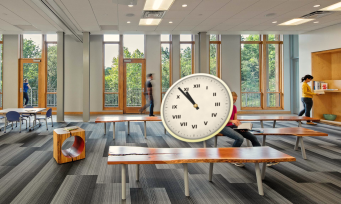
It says 10:53
